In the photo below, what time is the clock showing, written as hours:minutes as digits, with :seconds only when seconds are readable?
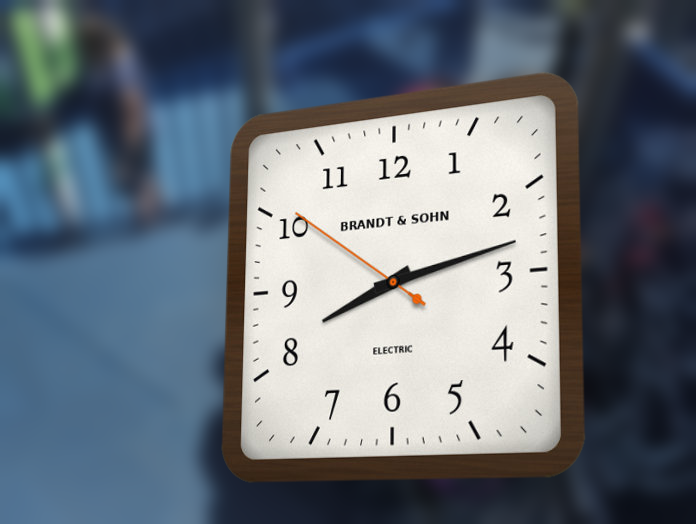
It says 8:12:51
